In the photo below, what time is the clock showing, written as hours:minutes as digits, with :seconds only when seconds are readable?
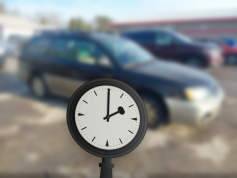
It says 2:00
